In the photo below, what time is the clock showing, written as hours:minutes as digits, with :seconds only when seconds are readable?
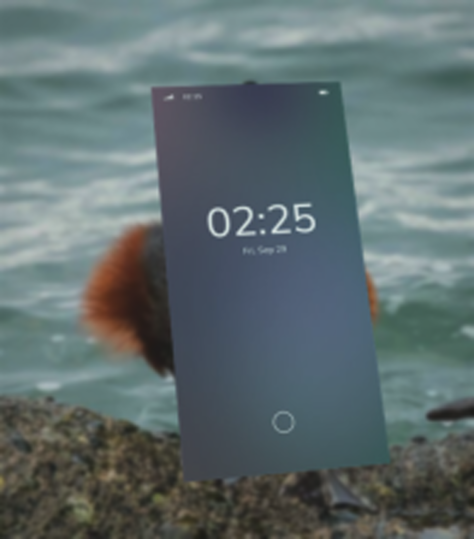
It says 2:25
